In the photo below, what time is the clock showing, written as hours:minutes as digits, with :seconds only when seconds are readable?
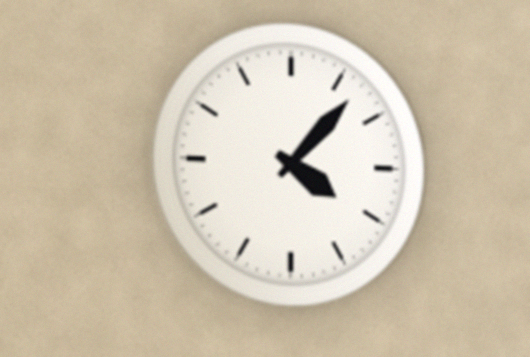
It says 4:07
